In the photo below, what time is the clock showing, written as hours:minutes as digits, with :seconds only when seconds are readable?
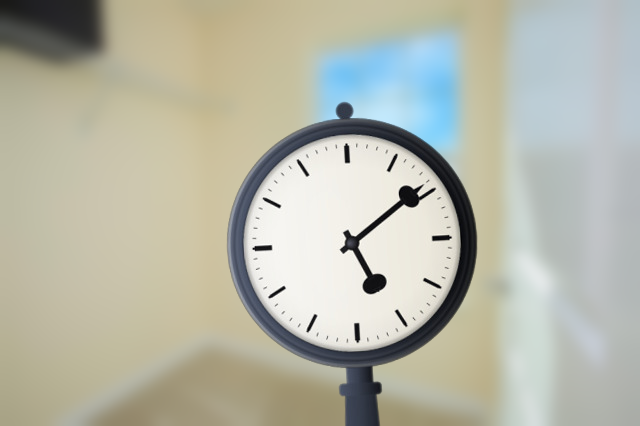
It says 5:09
